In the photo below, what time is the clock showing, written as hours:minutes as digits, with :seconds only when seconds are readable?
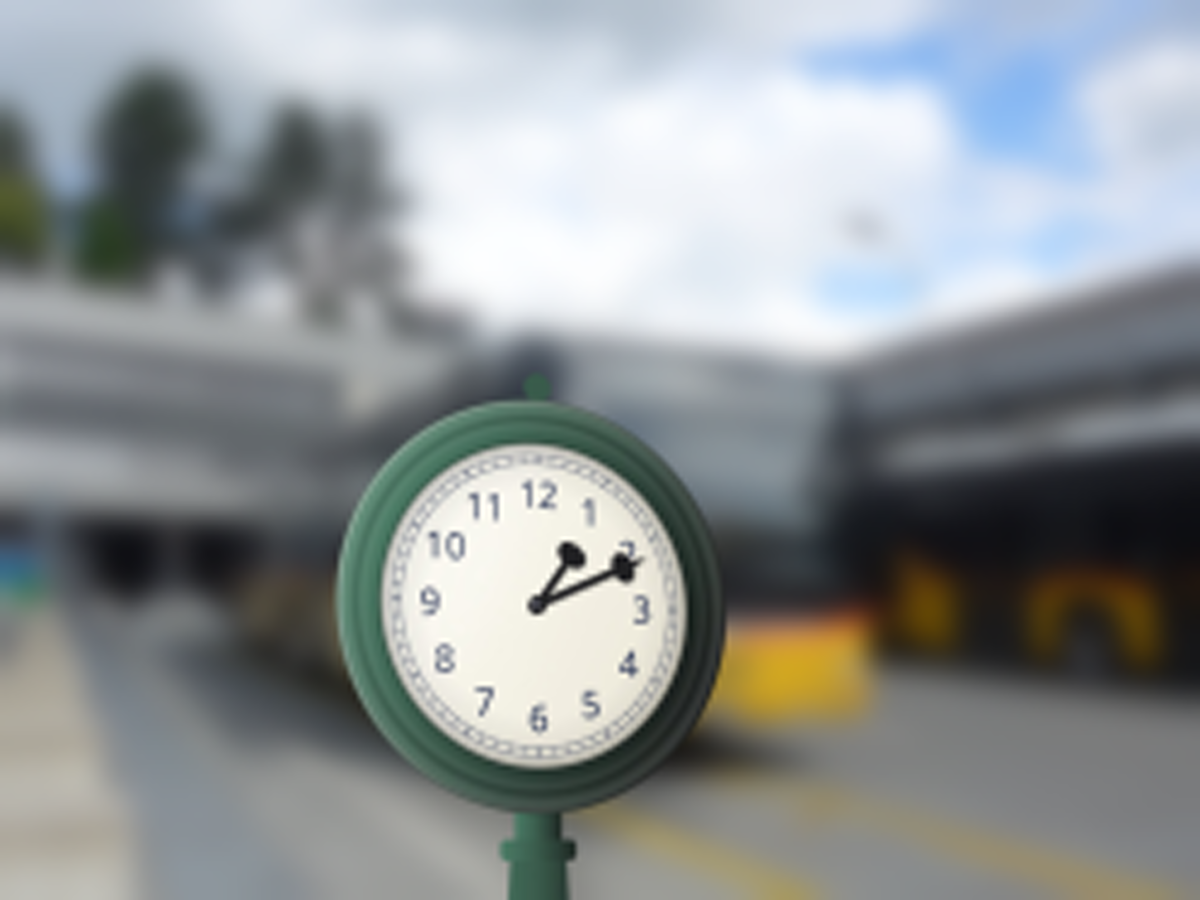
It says 1:11
